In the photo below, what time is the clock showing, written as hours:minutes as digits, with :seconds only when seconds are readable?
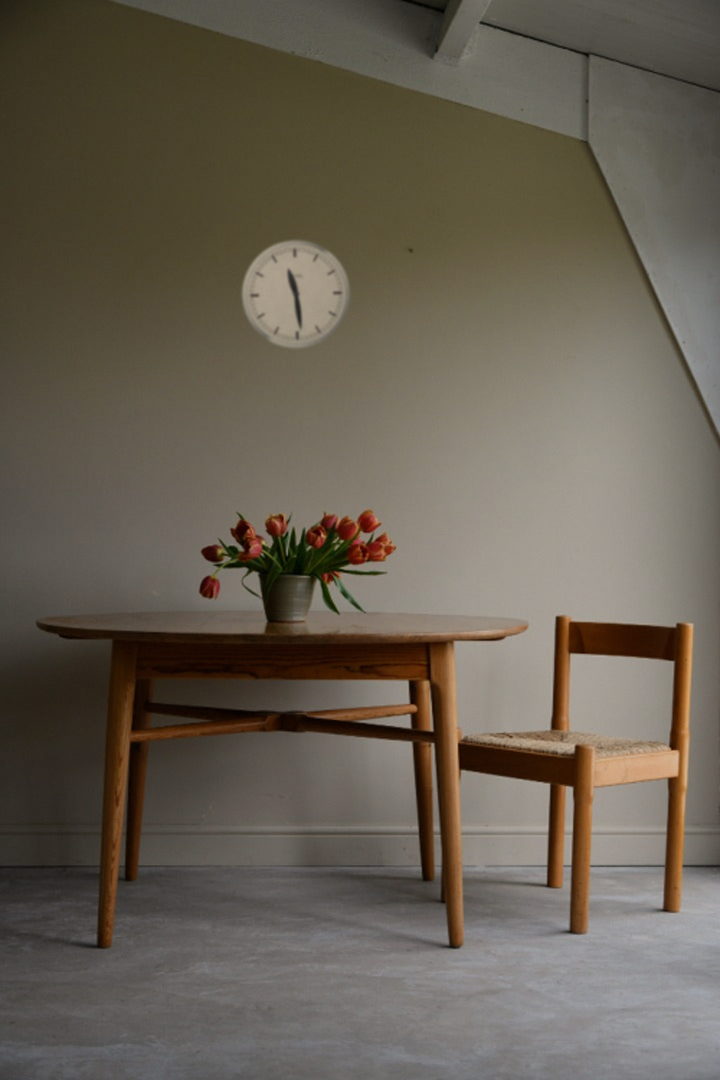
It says 11:29
